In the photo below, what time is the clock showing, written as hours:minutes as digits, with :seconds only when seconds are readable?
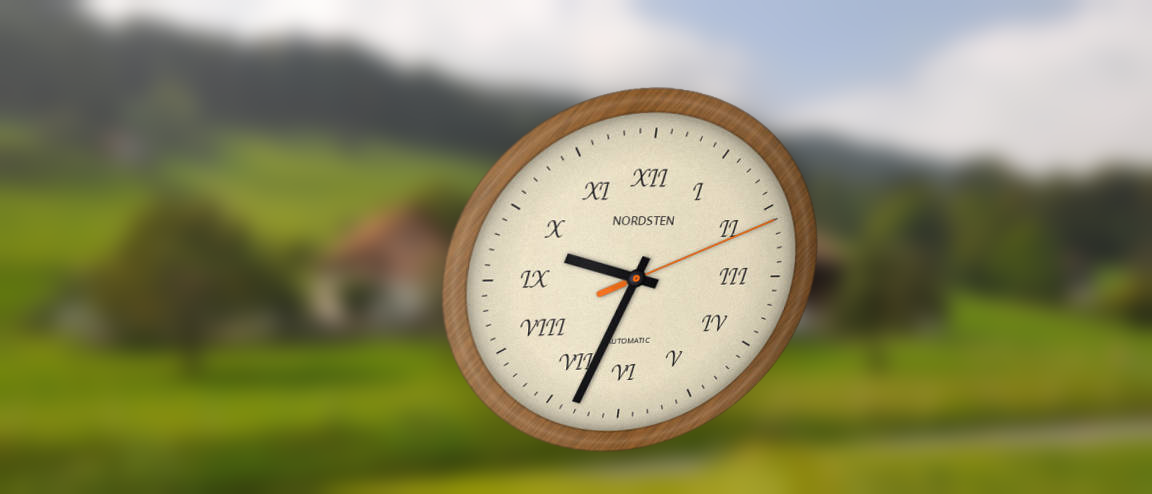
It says 9:33:11
